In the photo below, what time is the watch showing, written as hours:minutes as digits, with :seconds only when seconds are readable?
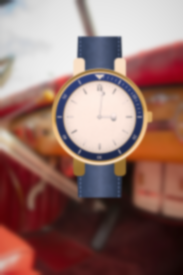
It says 3:01
